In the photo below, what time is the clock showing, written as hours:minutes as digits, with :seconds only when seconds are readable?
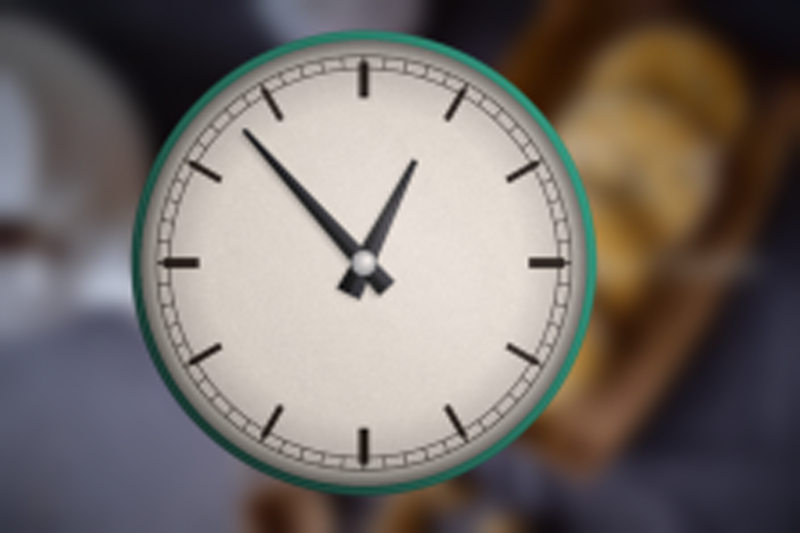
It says 12:53
